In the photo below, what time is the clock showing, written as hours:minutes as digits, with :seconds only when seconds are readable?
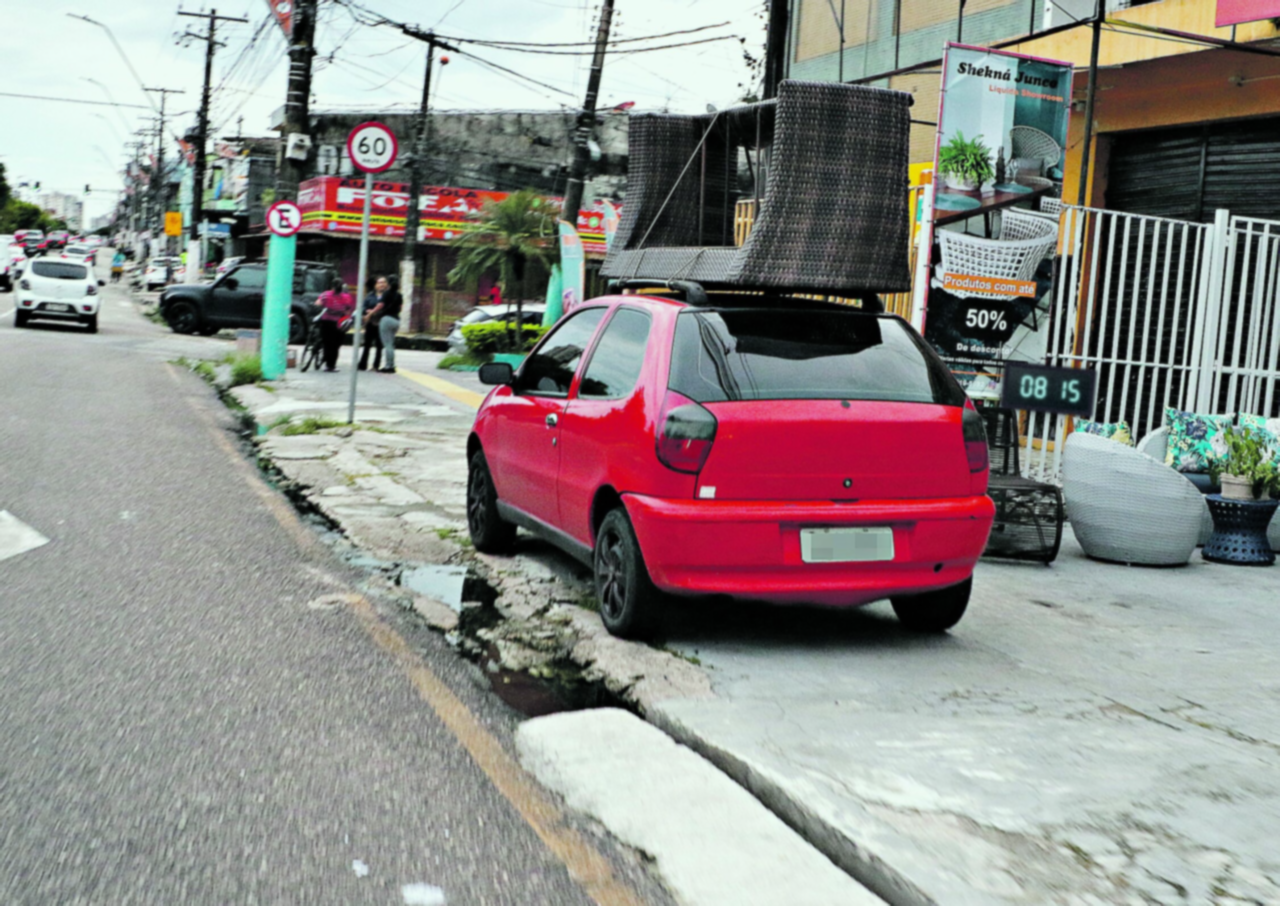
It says 8:15
